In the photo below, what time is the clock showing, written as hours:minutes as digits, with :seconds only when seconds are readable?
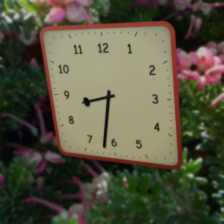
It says 8:32
